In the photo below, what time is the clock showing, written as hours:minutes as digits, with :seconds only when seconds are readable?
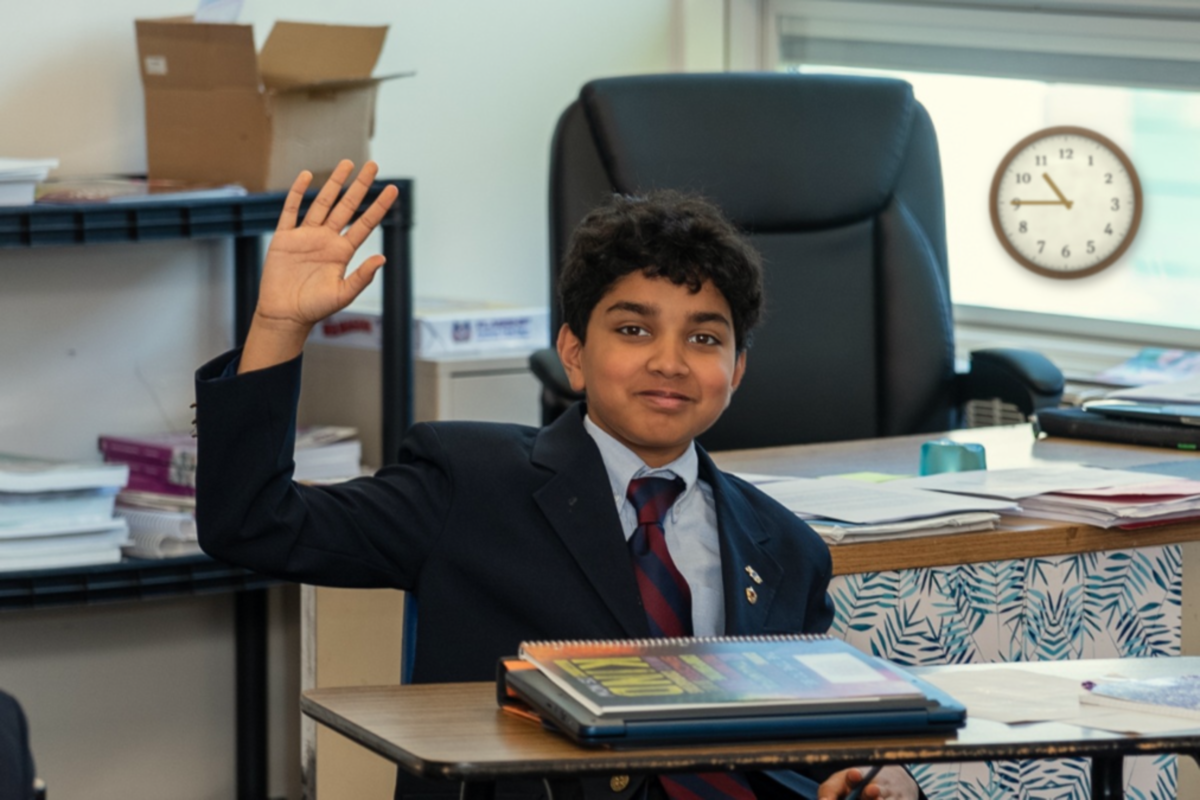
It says 10:45
